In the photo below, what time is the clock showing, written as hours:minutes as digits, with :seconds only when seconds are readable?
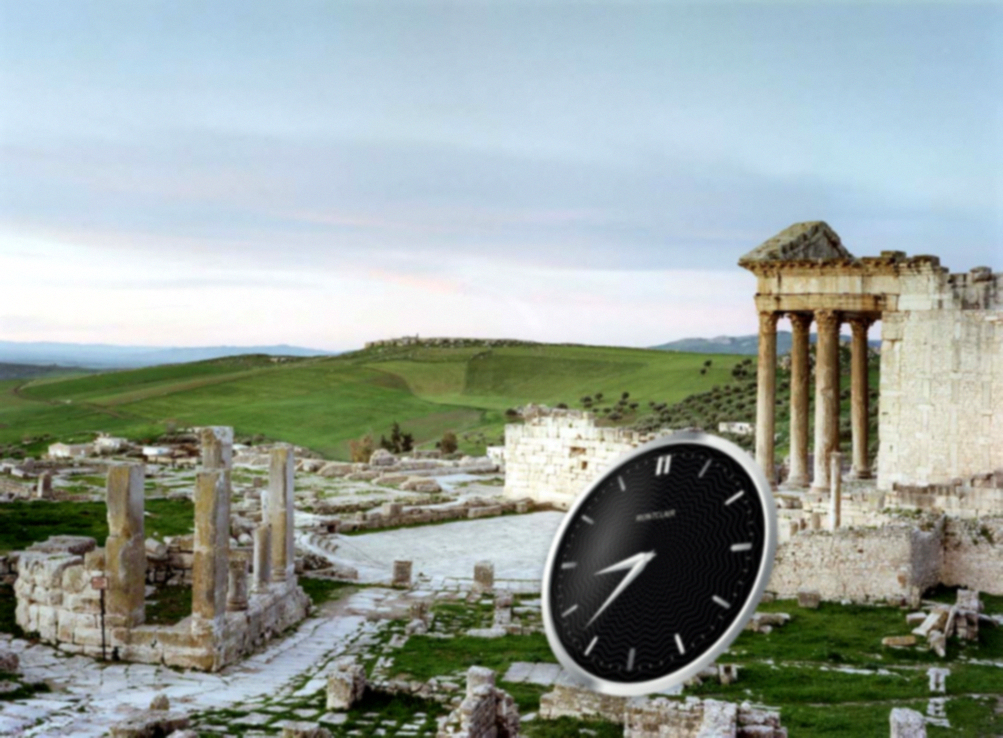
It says 8:37
